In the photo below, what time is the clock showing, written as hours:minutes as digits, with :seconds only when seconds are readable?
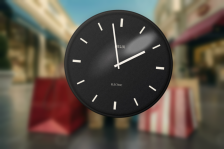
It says 1:58
